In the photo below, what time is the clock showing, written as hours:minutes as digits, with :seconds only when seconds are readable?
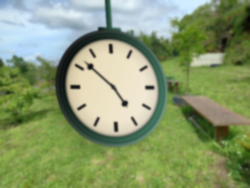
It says 4:52
